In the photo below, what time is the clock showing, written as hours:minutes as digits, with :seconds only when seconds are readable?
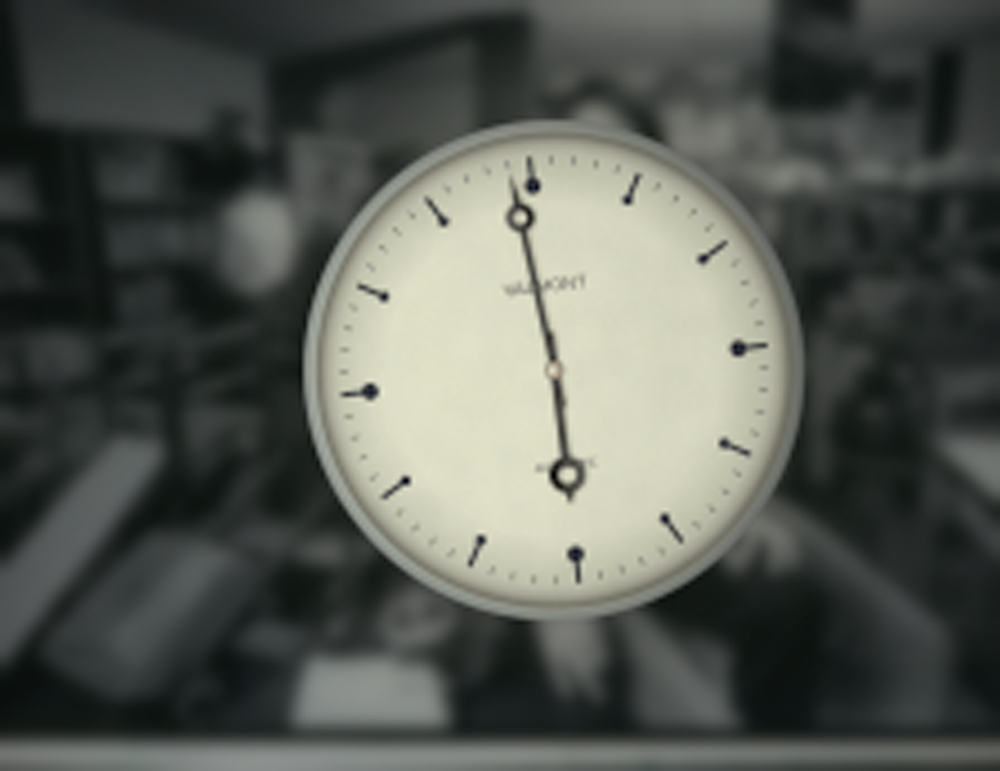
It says 5:59
